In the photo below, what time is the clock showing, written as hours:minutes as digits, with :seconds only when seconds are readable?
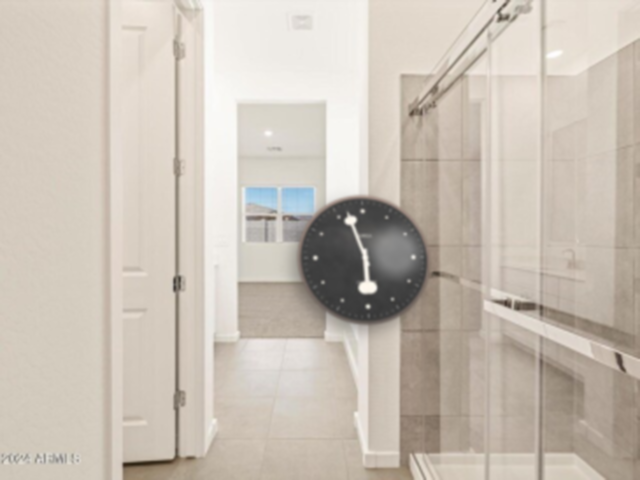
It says 5:57
